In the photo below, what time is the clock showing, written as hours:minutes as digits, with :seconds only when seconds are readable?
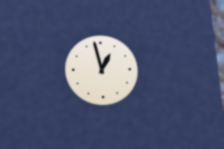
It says 12:58
